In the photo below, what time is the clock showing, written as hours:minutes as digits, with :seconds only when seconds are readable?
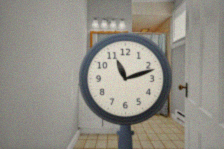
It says 11:12
